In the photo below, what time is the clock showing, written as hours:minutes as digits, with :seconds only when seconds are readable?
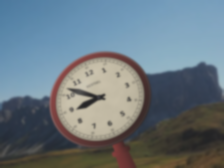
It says 8:52
